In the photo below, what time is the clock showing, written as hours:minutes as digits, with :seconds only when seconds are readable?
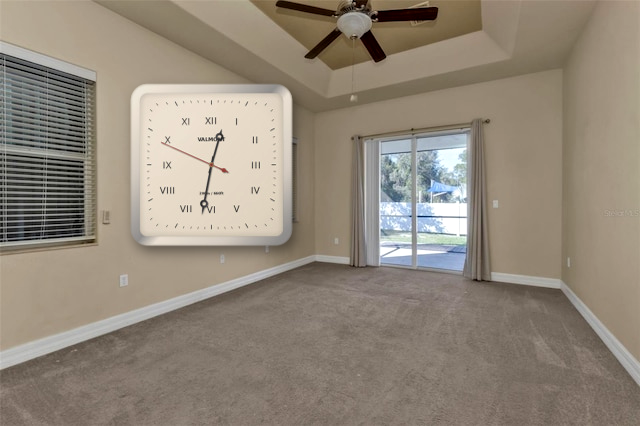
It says 12:31:49
